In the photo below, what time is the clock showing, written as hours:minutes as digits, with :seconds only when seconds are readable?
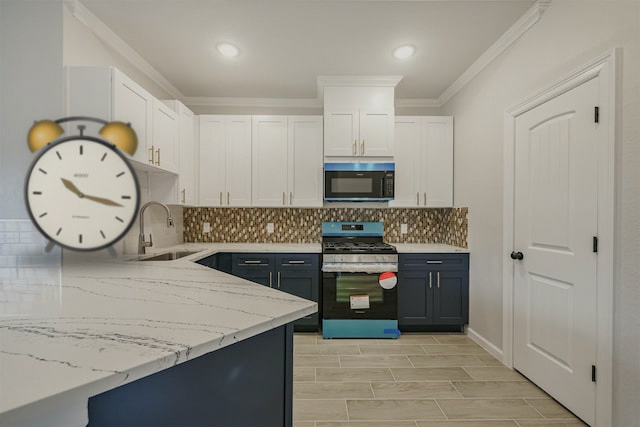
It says 10:17
